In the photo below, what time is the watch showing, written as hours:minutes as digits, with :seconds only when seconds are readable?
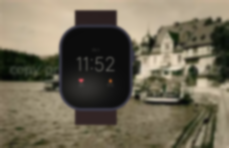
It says 11:52
